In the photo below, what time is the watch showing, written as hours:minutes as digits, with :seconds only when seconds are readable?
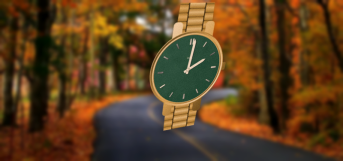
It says 2:01
